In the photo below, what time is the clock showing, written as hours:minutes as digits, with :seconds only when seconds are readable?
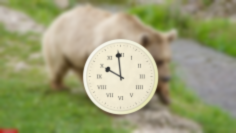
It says 9:59
